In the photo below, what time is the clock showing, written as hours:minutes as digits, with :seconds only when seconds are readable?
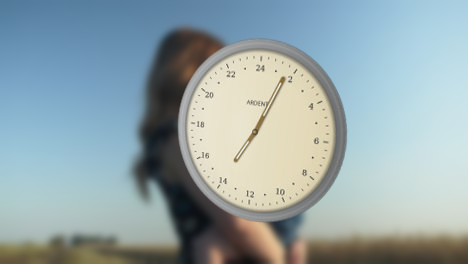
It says 14:04
